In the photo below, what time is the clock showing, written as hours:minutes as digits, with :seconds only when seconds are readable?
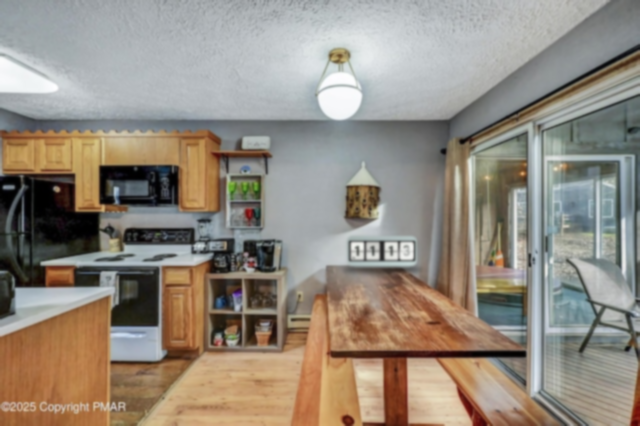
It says 11:13
